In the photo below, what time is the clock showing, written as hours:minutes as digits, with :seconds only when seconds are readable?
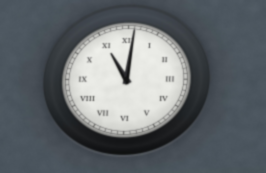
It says 11:01
